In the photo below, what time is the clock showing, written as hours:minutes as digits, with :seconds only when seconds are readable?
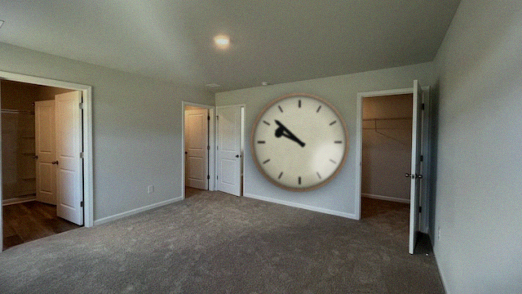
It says 9:52
